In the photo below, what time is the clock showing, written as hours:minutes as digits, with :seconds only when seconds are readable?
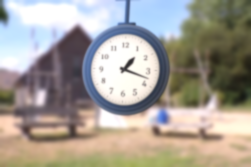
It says 1:18
